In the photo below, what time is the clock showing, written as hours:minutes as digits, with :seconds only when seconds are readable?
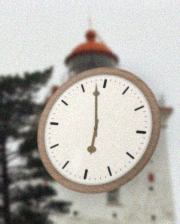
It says 5:58
